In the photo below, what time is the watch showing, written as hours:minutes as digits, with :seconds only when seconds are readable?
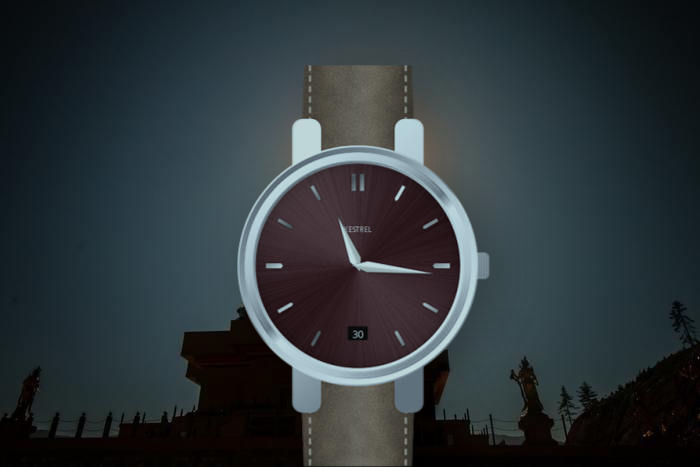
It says 11:16
